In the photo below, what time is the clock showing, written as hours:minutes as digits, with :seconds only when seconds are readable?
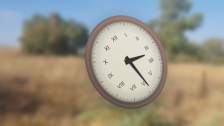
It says 3:29
